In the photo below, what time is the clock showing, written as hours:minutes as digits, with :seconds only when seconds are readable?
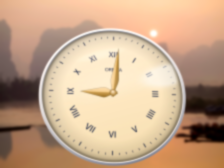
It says 9:01
